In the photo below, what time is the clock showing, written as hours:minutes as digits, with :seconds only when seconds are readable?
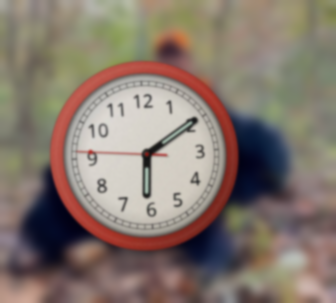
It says 6:09:46
